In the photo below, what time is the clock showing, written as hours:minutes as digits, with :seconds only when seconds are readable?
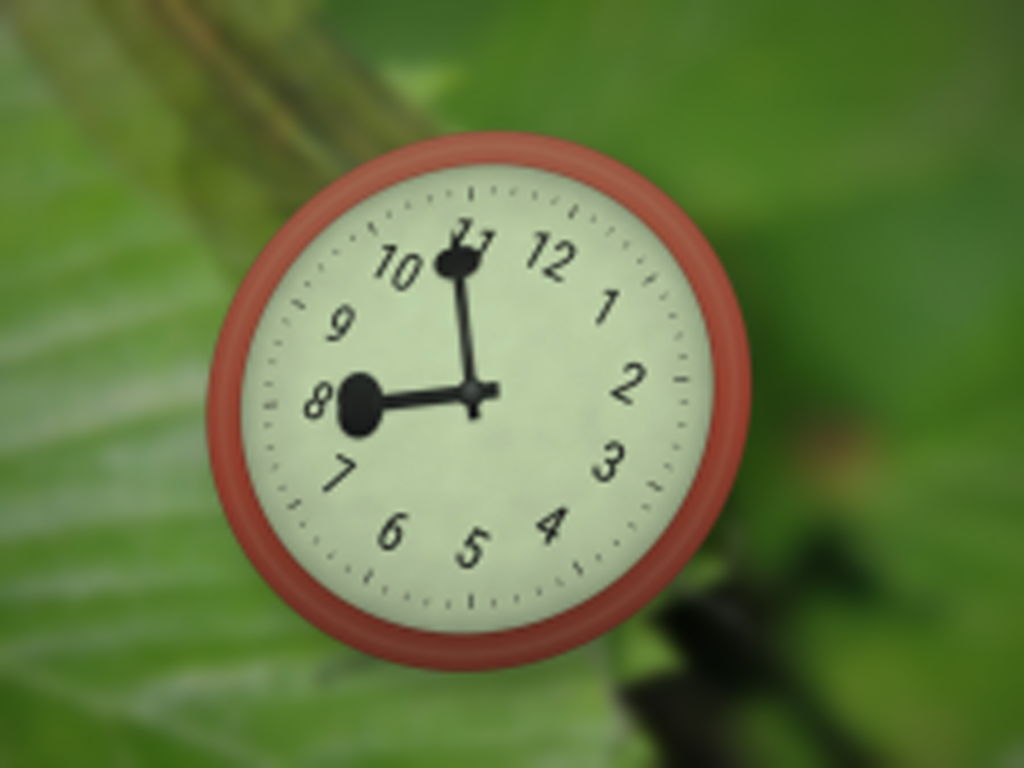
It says 7:54
